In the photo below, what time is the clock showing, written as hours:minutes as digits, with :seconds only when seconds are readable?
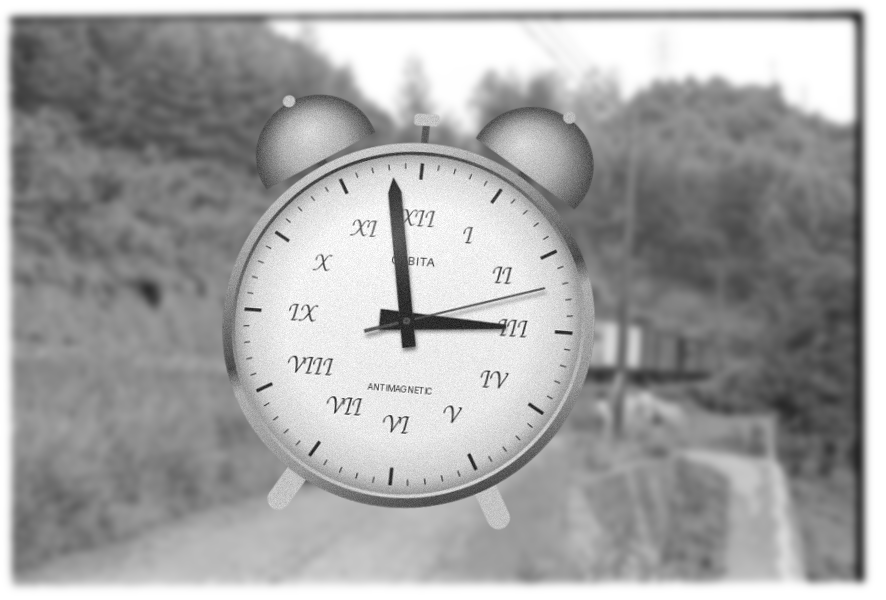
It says 2:58:12
